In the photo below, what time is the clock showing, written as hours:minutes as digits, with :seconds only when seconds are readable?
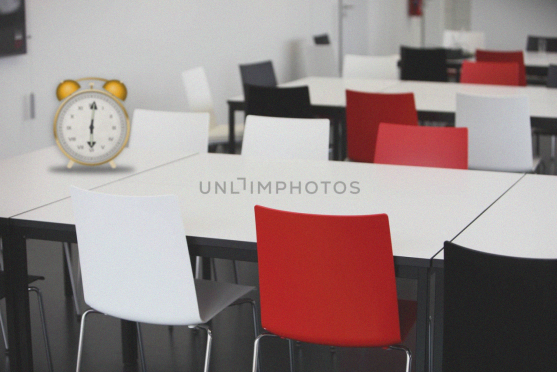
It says 6:01
